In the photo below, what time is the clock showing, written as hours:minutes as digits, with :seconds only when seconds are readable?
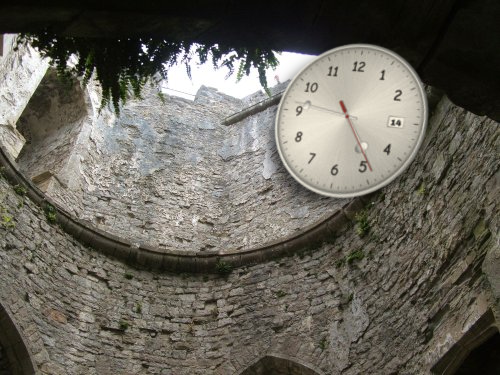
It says 4:46:24
